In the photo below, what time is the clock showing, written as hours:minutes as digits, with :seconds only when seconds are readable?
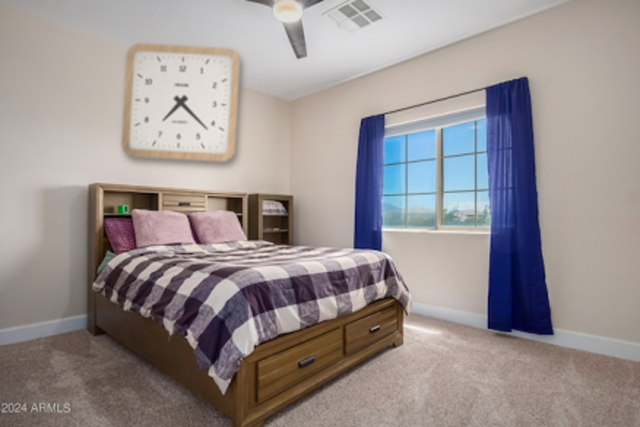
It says 7:22
